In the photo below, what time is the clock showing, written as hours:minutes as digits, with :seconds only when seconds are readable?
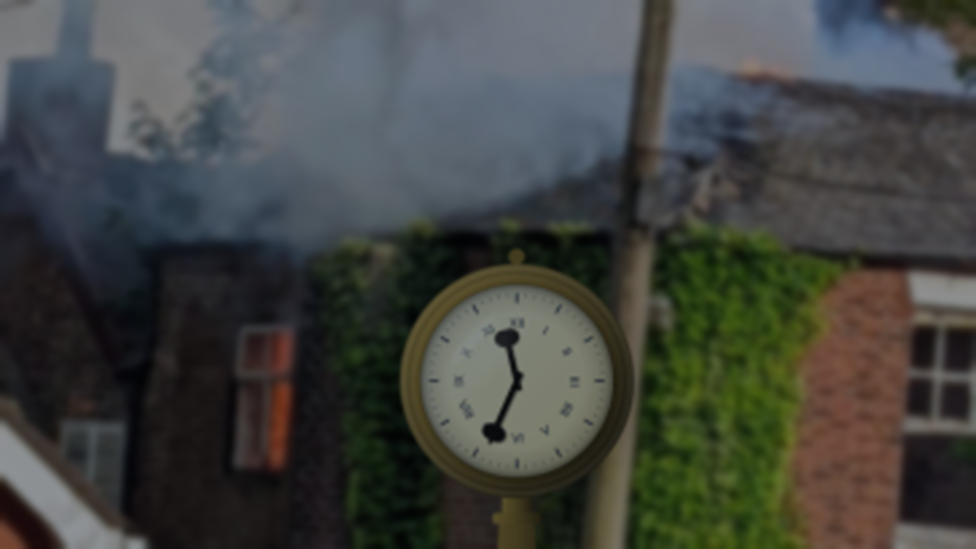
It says 11:34
